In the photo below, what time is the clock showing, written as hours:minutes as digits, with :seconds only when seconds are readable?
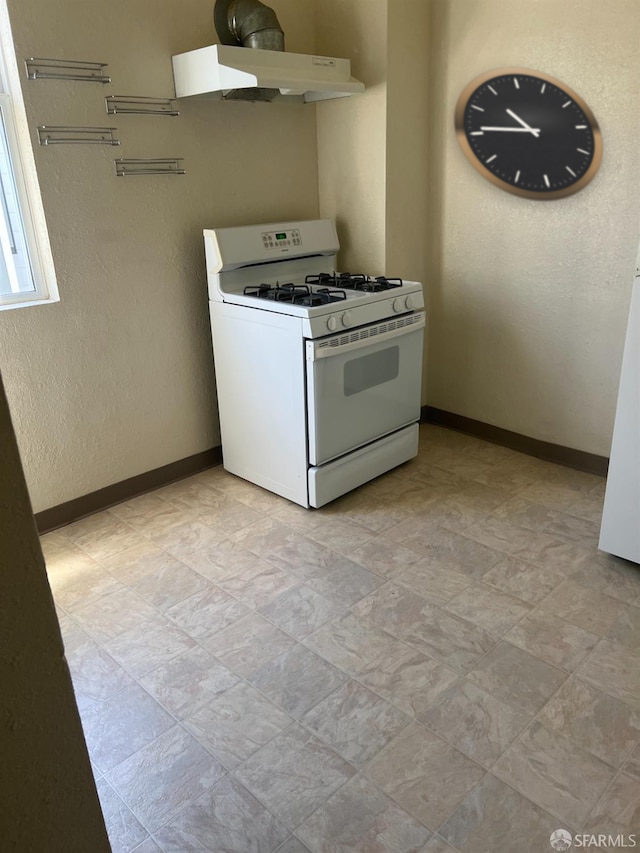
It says 10:46
